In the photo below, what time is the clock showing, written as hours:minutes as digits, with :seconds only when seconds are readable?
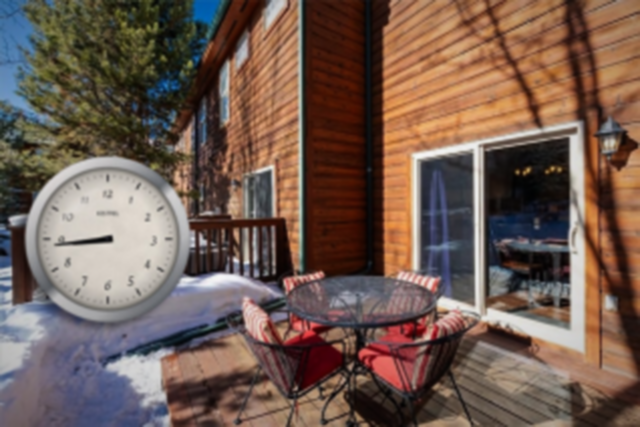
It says 8:44
